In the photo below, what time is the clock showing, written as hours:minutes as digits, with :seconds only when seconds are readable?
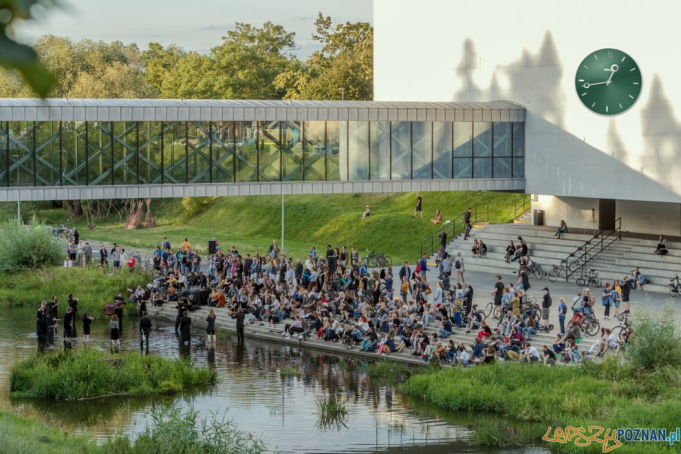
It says 12:43
